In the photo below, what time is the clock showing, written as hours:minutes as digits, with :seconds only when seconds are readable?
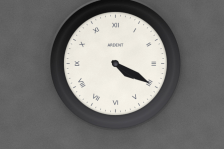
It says 4:20
